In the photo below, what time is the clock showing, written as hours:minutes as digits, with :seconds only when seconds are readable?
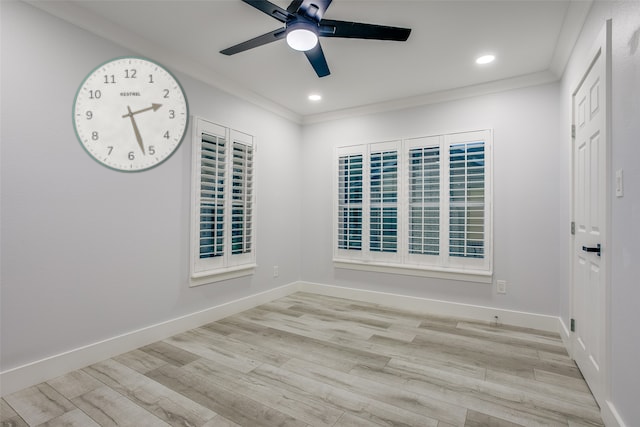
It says 2:27
